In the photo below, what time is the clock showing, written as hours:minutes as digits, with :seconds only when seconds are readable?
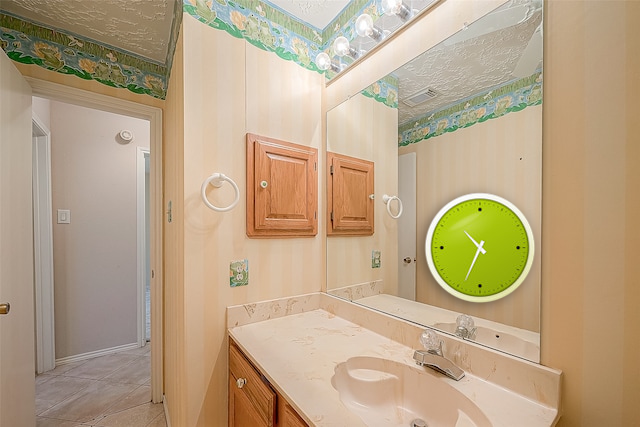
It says 10:34
